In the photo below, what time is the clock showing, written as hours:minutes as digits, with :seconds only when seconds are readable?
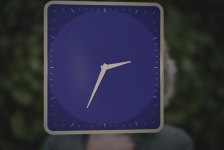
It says 2:34
